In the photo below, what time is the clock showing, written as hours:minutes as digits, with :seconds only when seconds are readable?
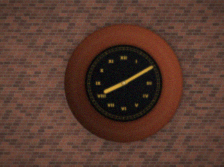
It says 8:10
